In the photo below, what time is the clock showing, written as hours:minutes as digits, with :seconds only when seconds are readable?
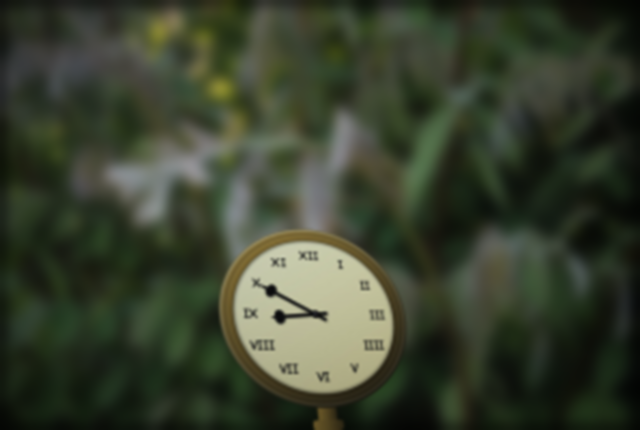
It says 8:50
